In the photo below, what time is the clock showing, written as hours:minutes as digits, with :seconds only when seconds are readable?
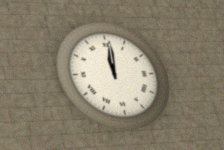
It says 12:01
